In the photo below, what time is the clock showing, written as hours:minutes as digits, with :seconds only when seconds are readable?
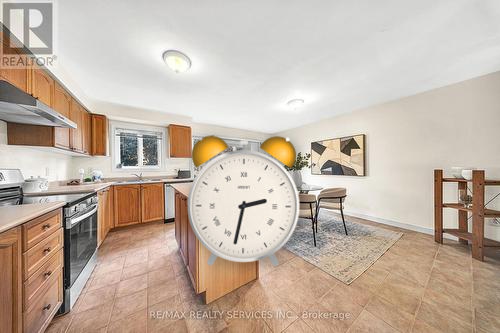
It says 2:32
